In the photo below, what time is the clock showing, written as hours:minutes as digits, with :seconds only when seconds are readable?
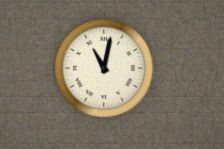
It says 11:02
